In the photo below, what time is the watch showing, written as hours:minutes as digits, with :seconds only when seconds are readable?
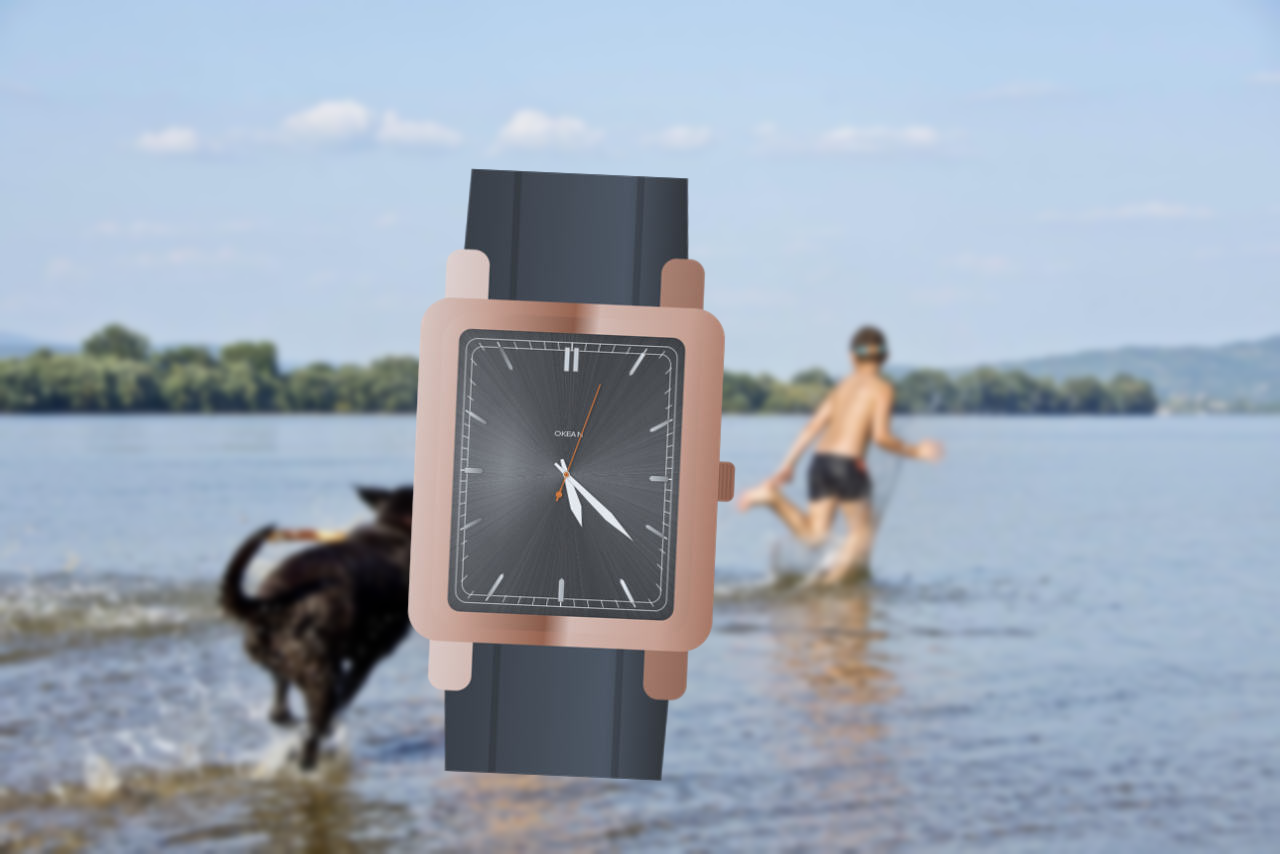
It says 5:22:03
